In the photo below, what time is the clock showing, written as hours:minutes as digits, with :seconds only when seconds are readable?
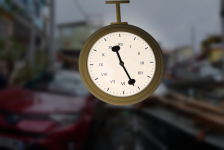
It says 11:26
